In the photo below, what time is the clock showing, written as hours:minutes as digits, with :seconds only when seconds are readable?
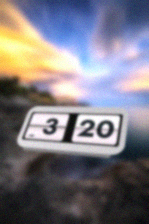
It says 3:20
